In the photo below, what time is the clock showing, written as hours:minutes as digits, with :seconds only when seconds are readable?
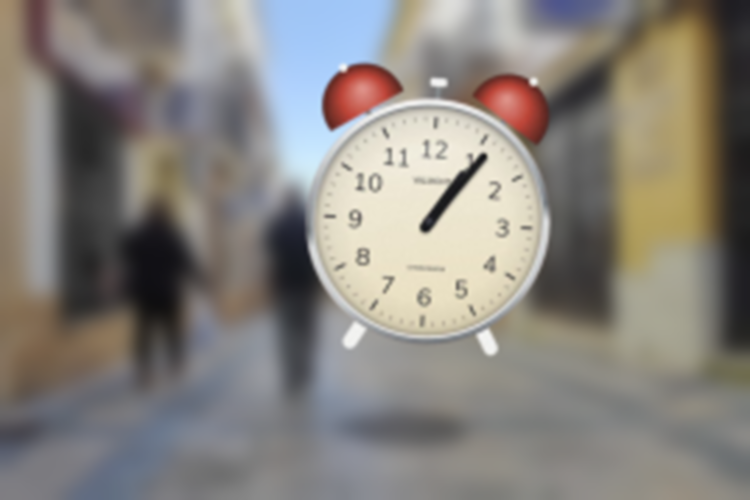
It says 1:06
